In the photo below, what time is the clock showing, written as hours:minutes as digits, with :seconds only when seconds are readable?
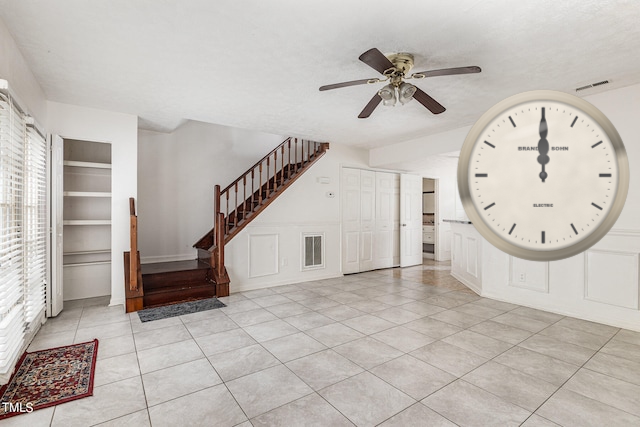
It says 12:00
